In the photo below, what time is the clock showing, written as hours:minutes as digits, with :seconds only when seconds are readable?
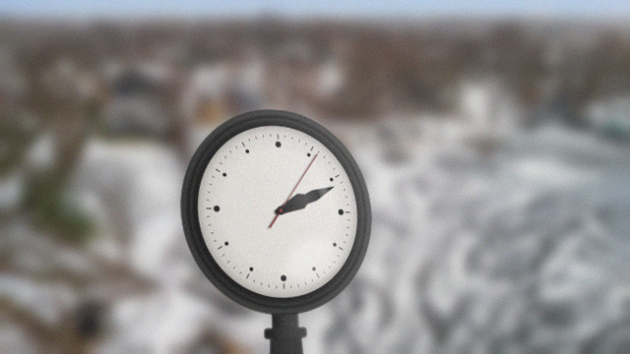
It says 2:11:06
